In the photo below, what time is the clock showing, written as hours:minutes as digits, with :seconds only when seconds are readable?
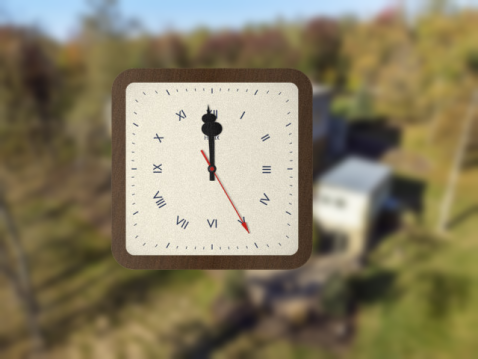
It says 11:59:25
